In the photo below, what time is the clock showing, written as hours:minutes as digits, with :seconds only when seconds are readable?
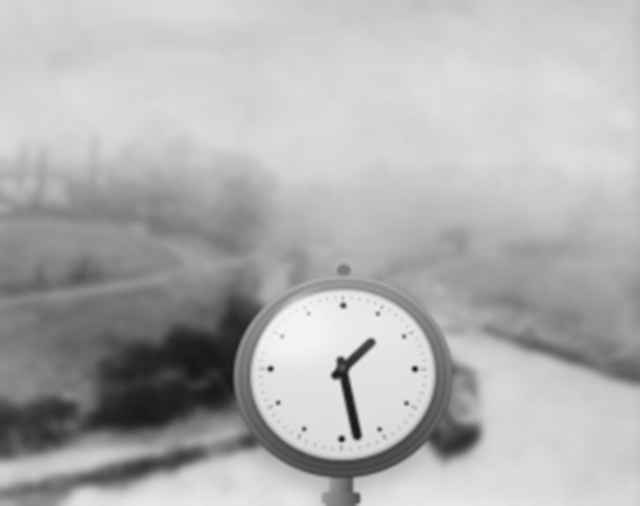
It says 1:28
